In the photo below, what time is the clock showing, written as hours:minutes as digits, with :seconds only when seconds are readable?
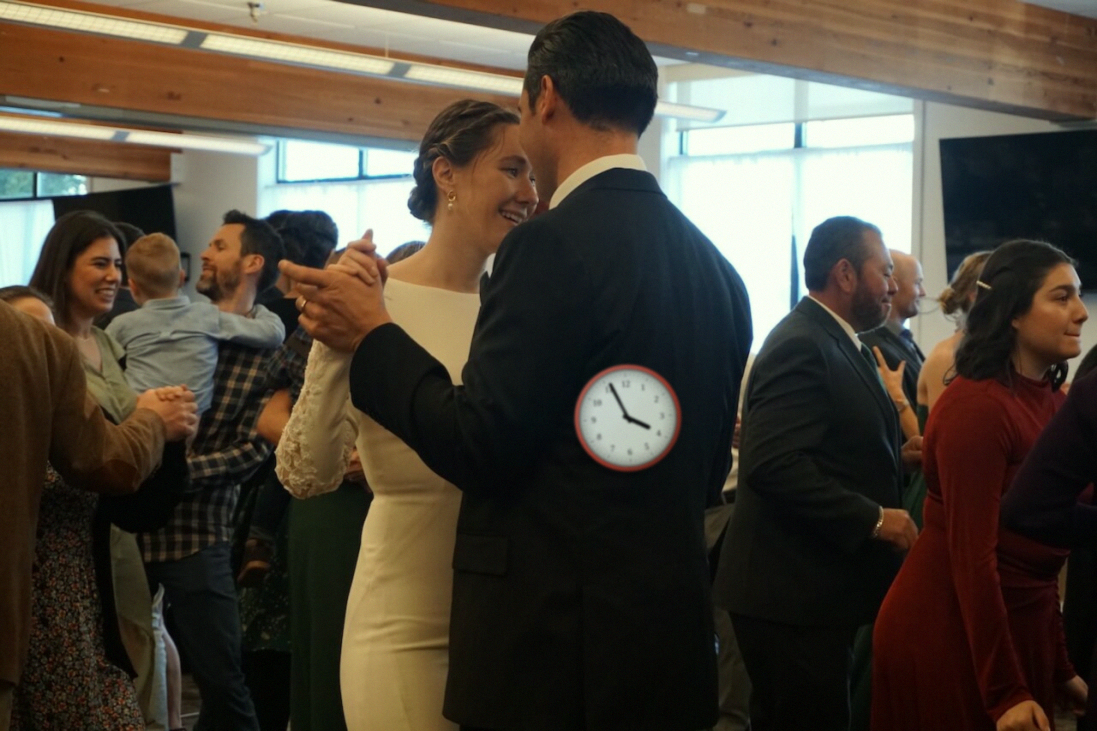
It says 3:56
